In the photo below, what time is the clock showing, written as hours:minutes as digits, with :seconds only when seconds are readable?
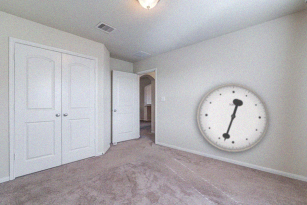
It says 12:33
